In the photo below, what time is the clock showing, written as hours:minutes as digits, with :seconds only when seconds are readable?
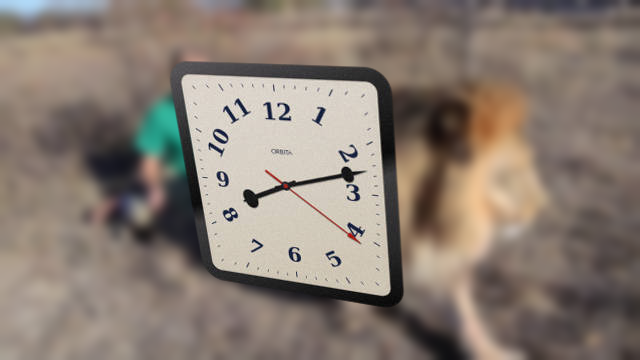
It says 8:12:21
